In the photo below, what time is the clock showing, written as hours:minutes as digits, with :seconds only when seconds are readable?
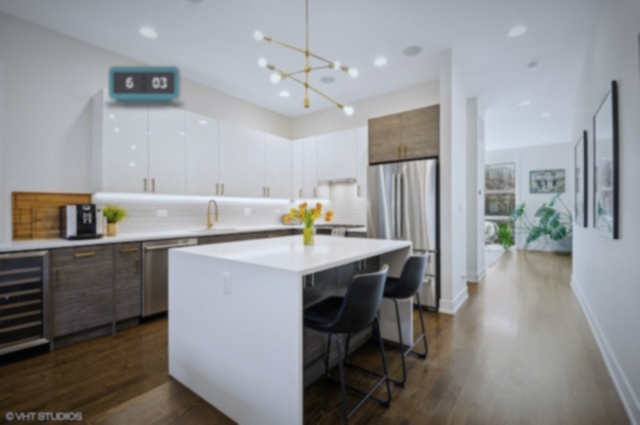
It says 6:03
